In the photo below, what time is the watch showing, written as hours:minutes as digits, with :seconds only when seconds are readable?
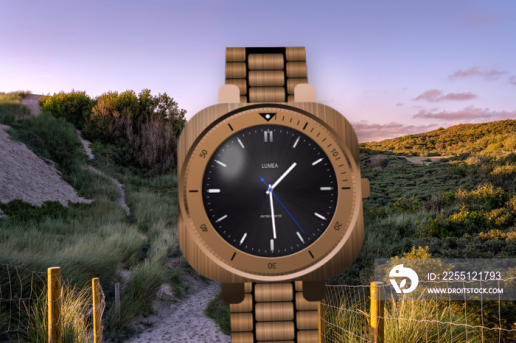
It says 1:29:24
